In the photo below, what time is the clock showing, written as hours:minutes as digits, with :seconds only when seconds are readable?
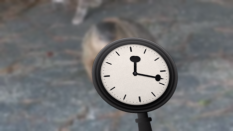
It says 12:18
